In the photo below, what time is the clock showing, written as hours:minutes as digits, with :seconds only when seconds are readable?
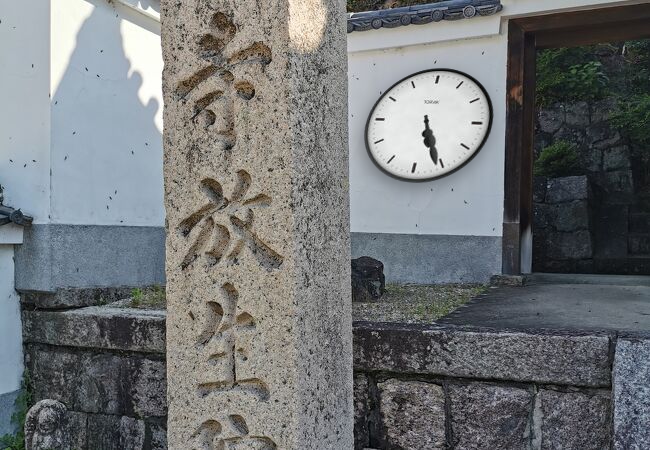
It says 5:26
